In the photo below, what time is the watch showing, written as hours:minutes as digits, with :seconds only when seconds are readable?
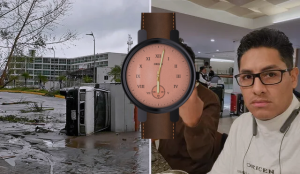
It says 6:02
